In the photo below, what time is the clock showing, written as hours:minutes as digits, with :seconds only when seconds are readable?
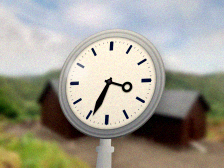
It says 3:34
